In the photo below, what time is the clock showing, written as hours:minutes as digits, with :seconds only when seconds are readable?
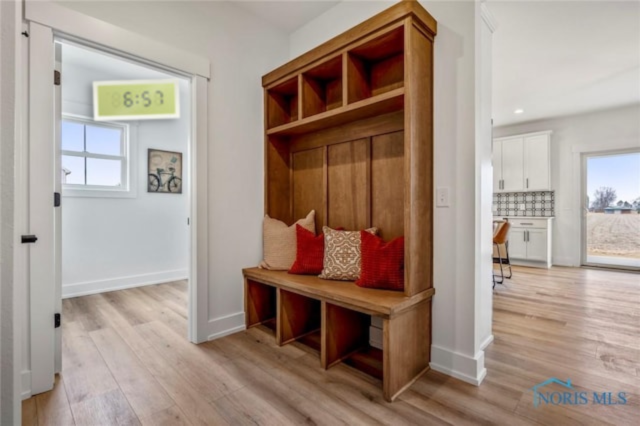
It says 6:57
